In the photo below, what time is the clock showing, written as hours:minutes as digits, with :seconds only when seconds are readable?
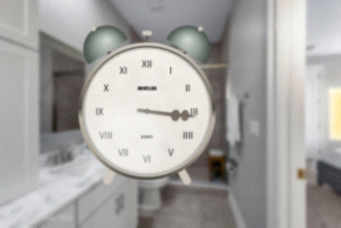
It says 3:16
